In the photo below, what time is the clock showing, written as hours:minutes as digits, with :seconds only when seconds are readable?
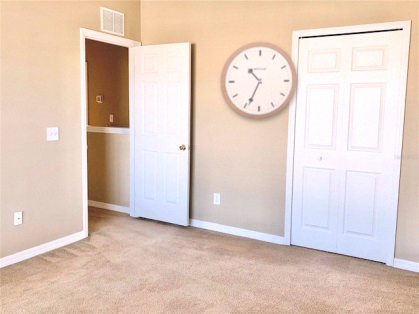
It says 10:34
